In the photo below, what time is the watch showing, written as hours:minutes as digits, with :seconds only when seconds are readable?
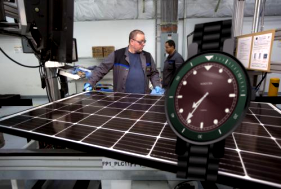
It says 7:36
